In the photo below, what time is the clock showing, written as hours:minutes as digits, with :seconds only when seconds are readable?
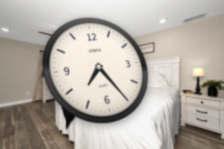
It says 7:25
